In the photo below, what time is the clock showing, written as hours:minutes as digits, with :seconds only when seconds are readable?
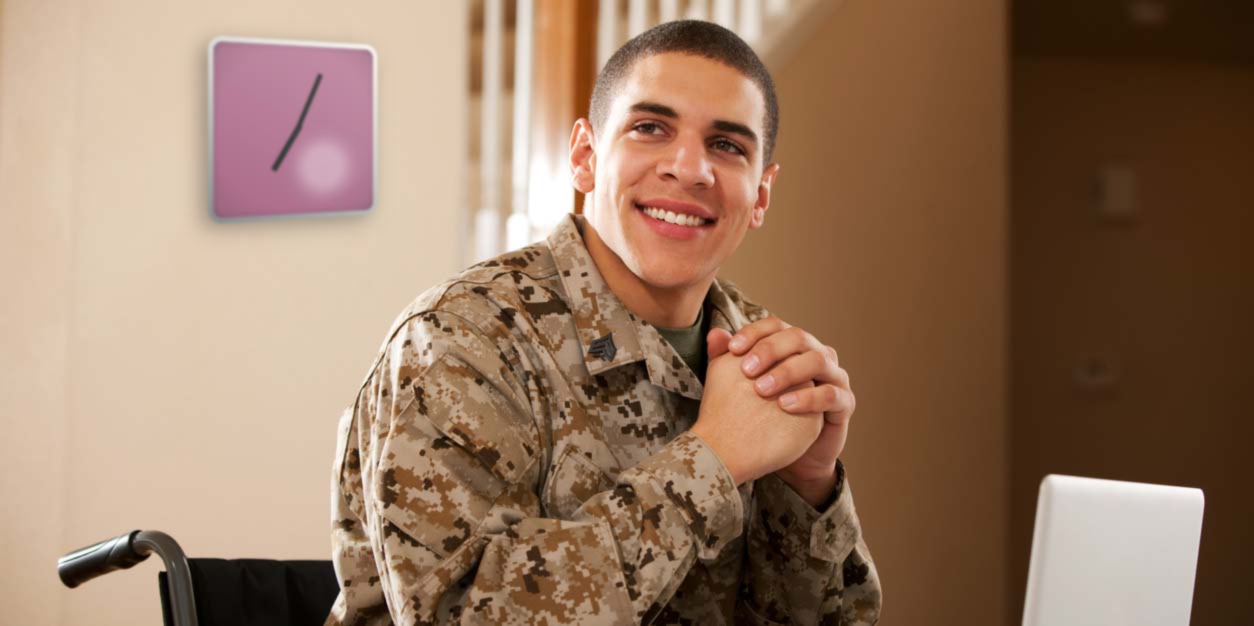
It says 7:04
